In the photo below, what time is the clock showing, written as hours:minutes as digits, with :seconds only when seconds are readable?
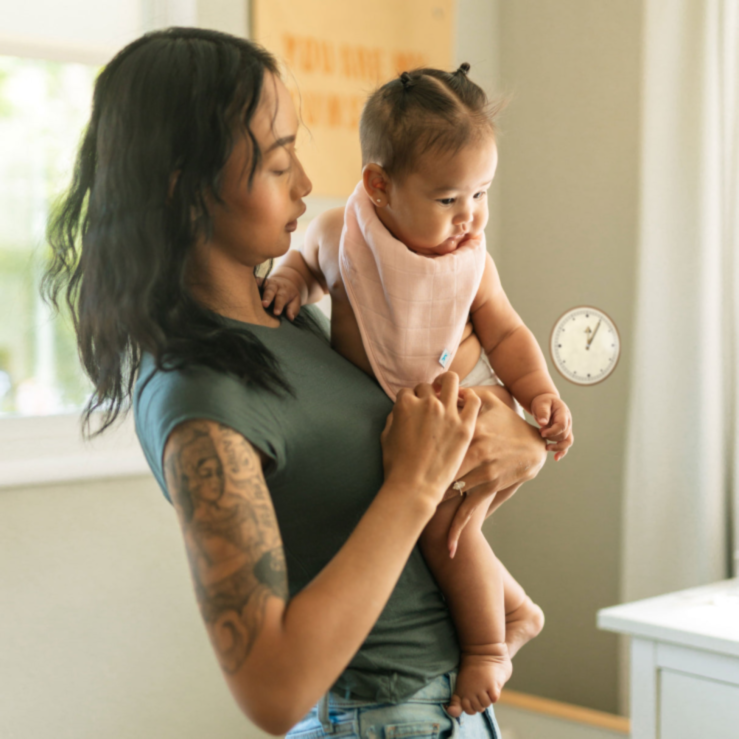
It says 12:05
